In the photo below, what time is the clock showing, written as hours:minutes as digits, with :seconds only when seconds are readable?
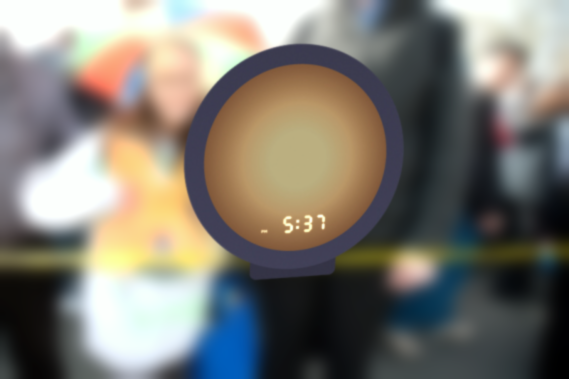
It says 5:37
